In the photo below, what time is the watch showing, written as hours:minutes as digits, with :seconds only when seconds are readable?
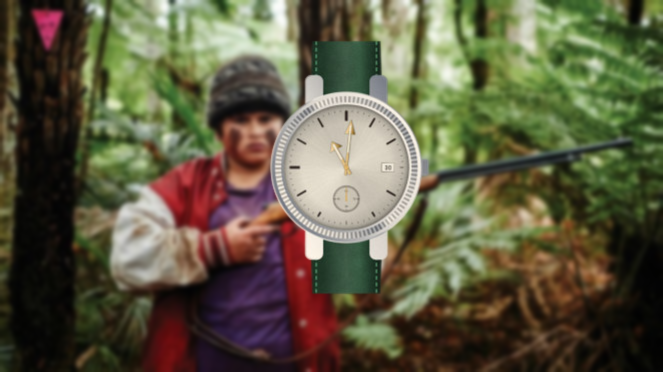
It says 11:01
